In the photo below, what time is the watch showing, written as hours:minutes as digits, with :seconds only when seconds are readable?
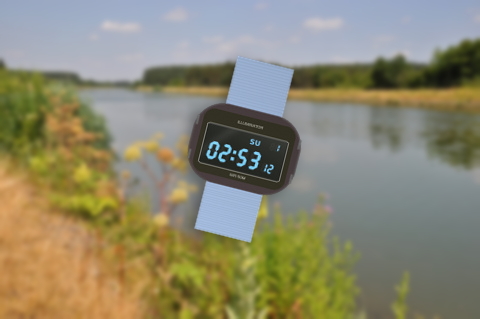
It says 2:53:12
